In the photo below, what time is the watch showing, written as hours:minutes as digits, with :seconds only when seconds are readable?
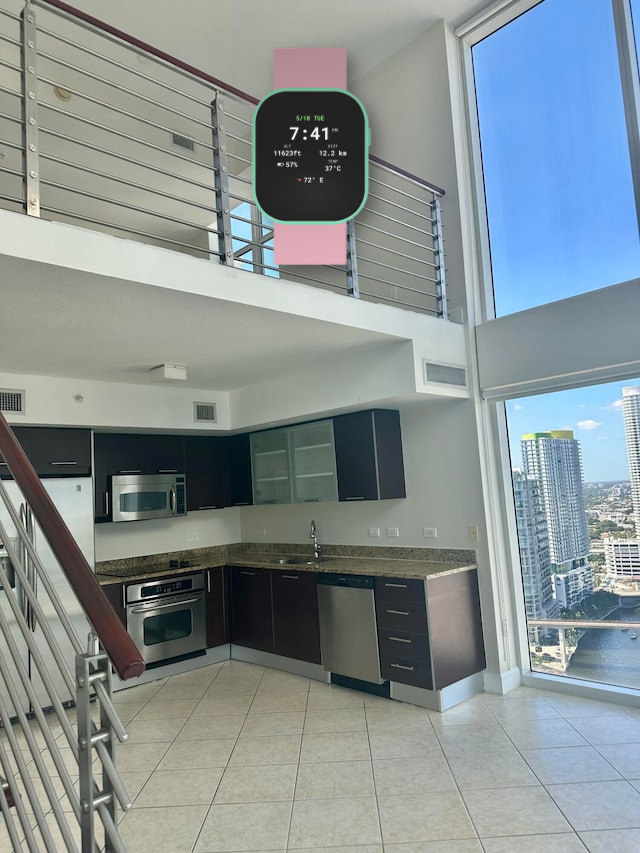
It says 7:41
